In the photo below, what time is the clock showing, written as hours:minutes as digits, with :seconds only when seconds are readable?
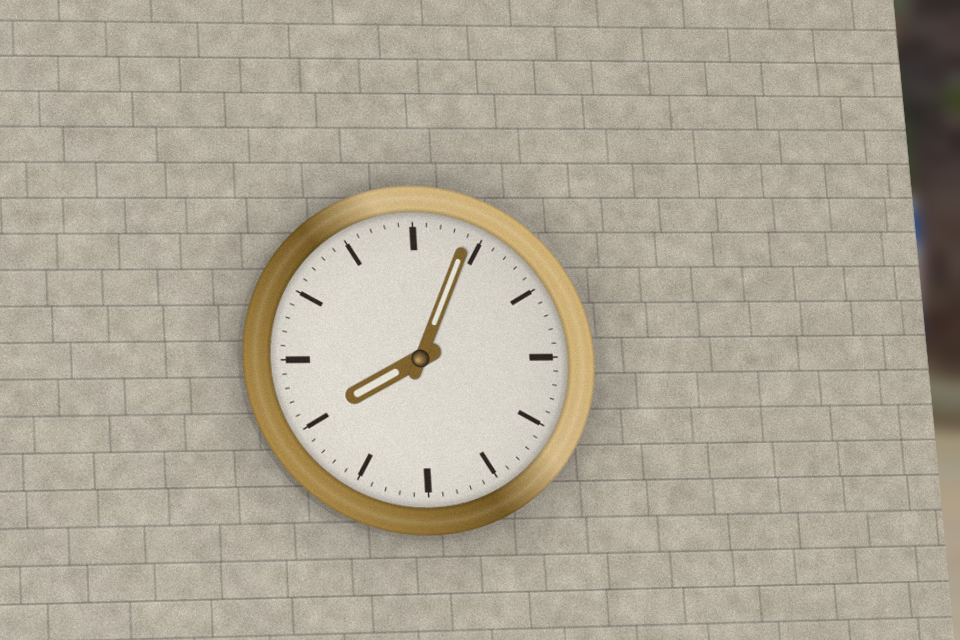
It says 8:04
